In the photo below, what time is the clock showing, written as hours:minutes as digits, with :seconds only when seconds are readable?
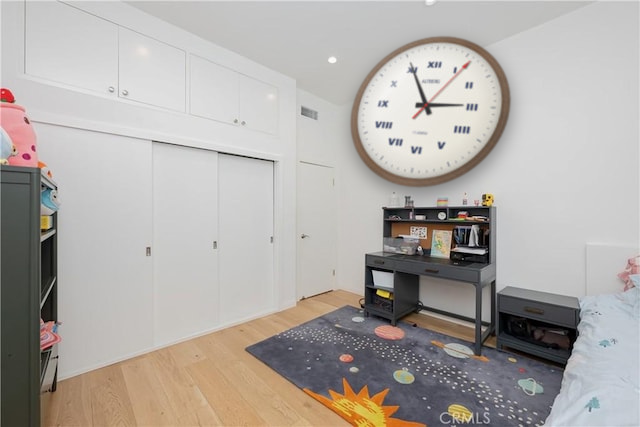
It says 2:55:06
